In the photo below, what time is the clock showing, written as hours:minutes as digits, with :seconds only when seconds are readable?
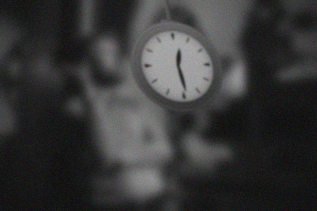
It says 12:29
